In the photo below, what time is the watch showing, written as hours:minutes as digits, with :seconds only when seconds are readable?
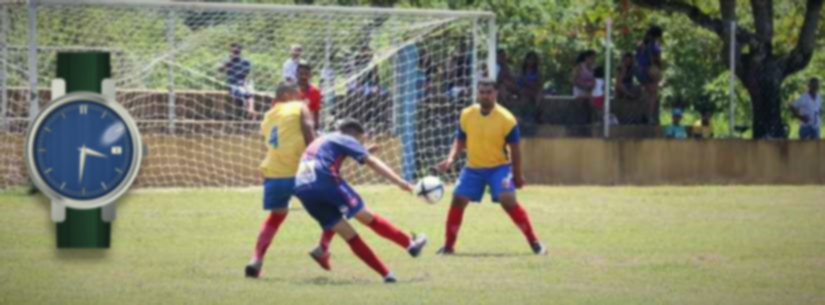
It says 3:31
